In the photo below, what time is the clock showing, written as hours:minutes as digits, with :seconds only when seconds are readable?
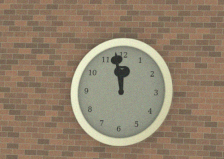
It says 11:58
